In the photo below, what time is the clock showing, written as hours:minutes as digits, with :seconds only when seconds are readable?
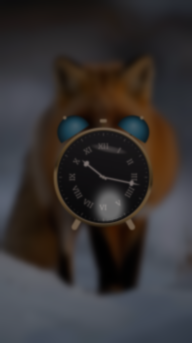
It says 10:17
